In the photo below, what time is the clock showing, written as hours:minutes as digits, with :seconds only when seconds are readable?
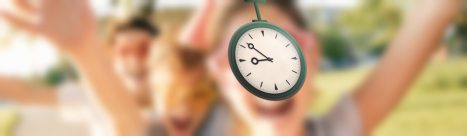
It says 8:52
